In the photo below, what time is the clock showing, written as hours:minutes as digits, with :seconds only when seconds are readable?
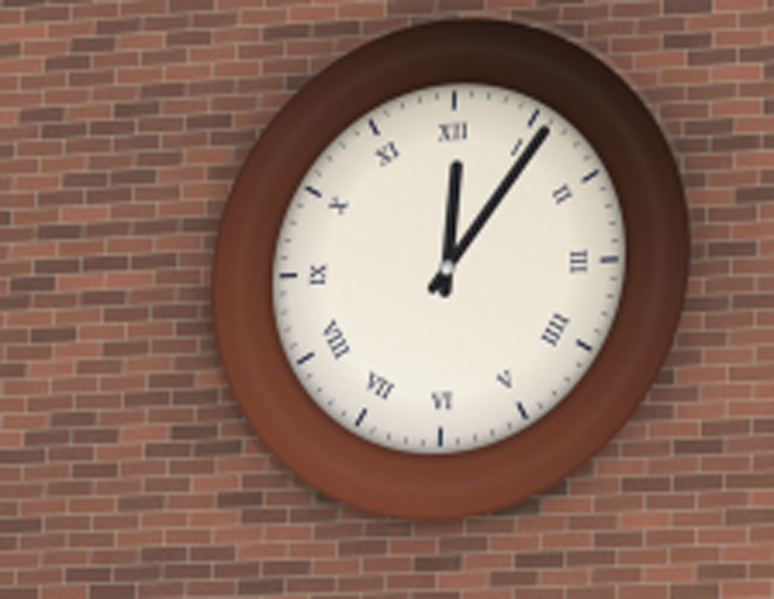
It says 12:06
